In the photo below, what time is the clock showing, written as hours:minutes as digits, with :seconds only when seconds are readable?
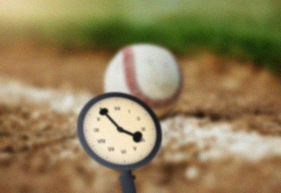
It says 3:54
